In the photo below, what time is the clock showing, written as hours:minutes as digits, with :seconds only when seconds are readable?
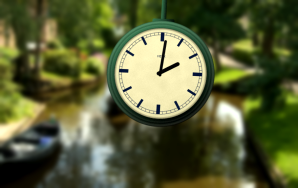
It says 2:01
